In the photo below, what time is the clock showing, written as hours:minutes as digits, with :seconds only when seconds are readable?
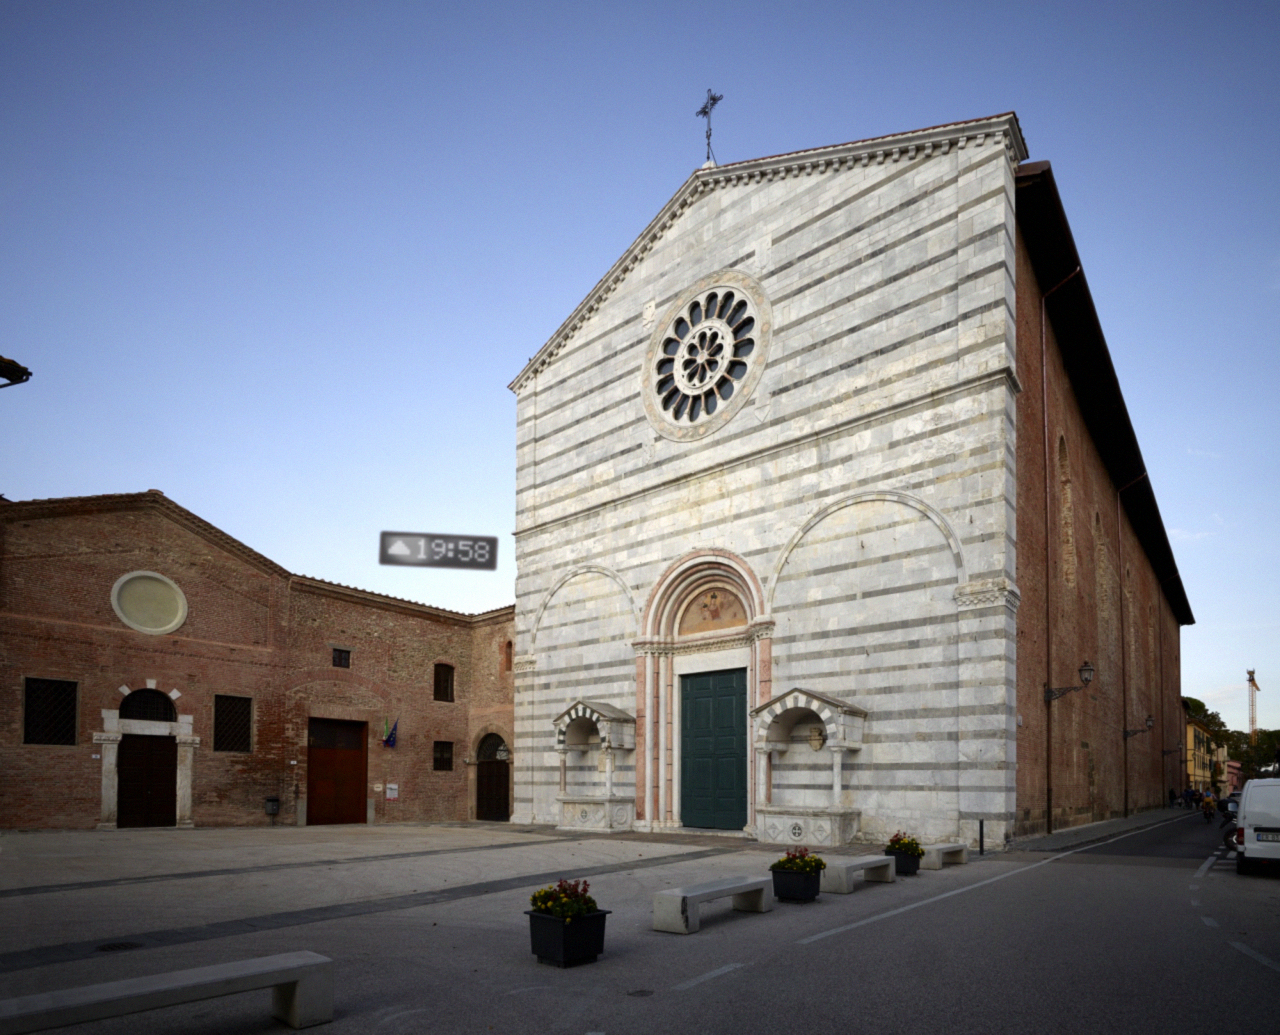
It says 19:58
